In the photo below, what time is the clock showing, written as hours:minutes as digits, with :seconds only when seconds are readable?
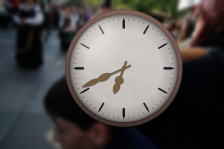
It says 6:41
